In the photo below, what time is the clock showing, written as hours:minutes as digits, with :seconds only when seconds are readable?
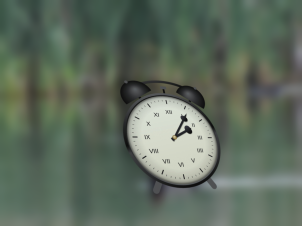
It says 2:06
